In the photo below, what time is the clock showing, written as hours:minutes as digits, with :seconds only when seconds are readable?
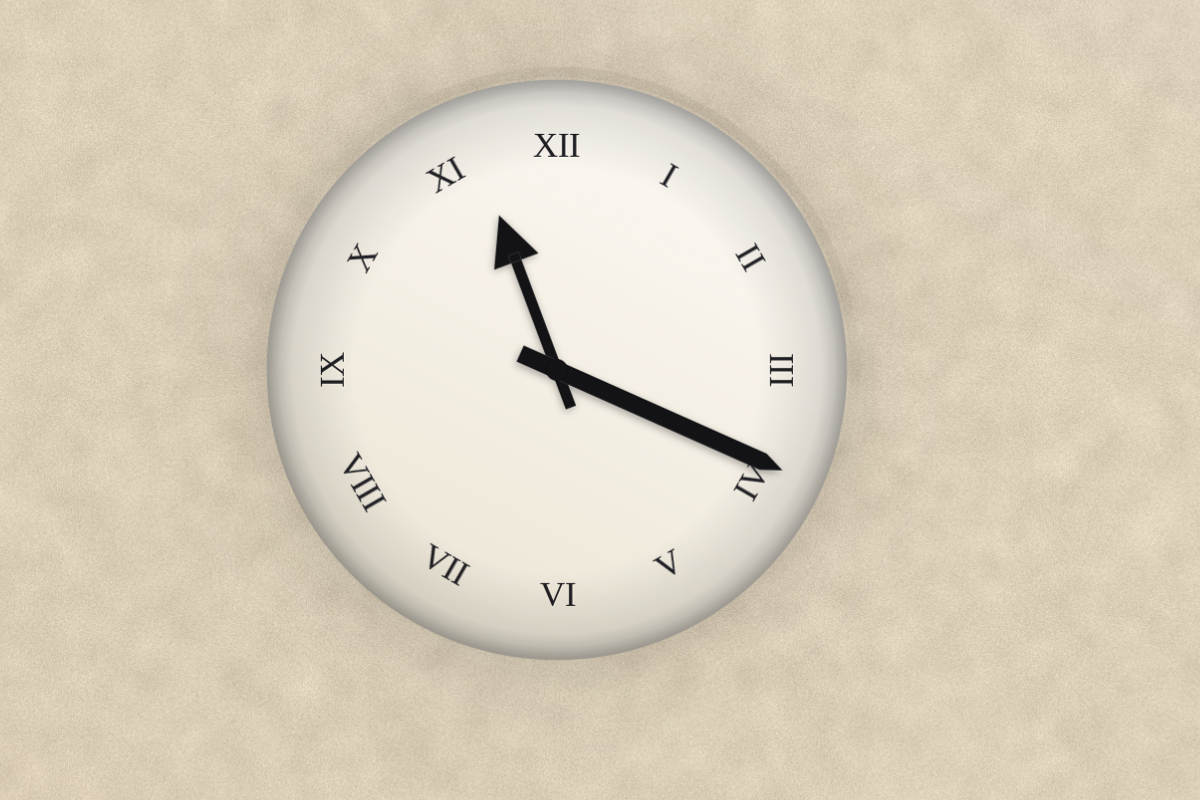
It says 11:19
